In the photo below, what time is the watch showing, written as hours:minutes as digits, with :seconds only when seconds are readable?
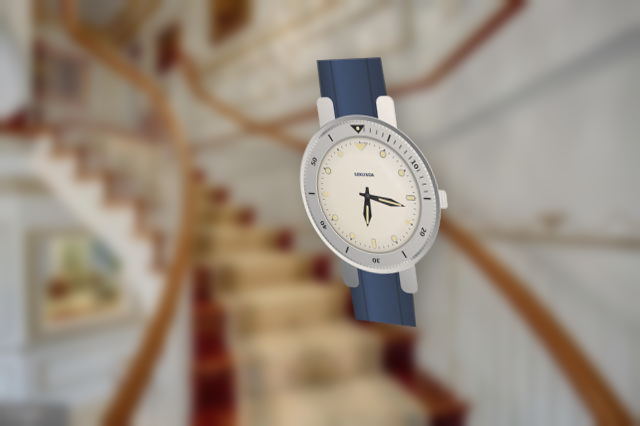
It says 6:17
